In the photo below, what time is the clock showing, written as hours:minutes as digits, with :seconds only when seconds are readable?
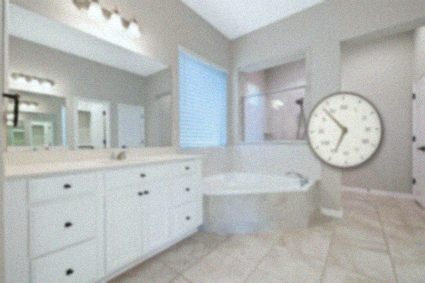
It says 6:53
